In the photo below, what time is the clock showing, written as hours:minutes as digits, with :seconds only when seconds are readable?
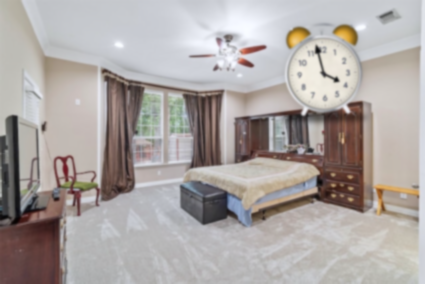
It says 3:58
